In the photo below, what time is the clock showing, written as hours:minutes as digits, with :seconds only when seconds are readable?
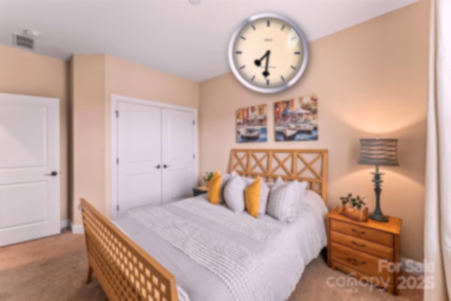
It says 7:31
